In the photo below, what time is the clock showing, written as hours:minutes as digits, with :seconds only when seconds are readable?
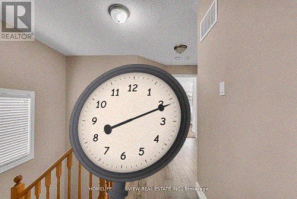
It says 8:11
